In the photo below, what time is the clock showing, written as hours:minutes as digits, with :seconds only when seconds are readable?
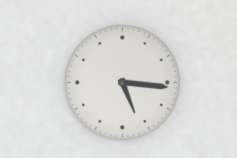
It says 5:16
